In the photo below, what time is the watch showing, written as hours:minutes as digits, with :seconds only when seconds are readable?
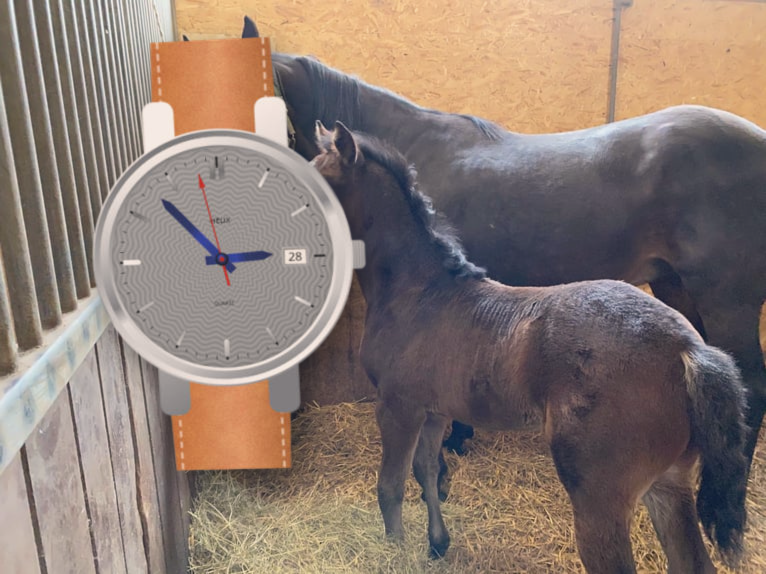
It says 2:52:58
